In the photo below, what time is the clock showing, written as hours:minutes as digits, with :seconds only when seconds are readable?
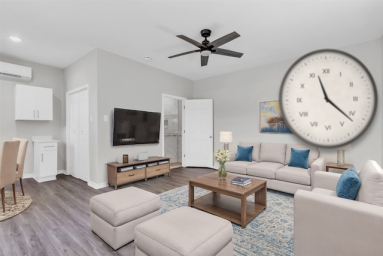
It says 11:22
